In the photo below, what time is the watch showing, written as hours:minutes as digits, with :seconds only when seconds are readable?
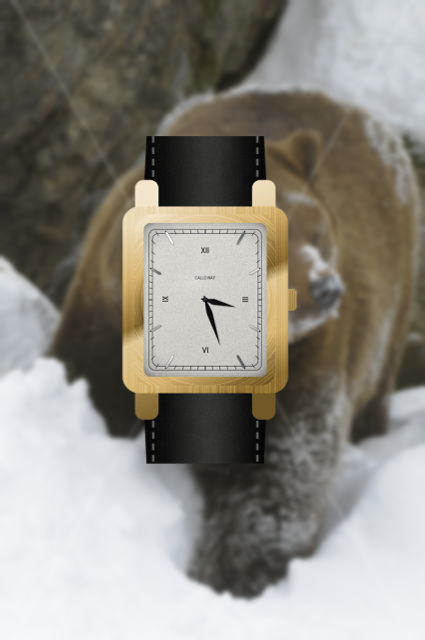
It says 3:27
